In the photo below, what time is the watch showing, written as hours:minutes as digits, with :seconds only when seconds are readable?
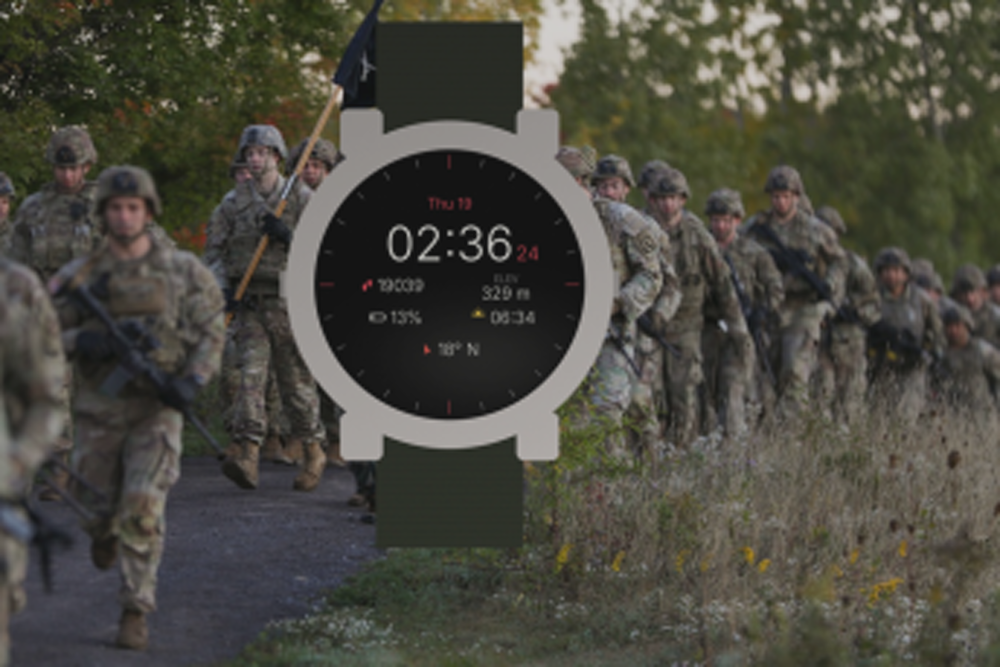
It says 2:36
